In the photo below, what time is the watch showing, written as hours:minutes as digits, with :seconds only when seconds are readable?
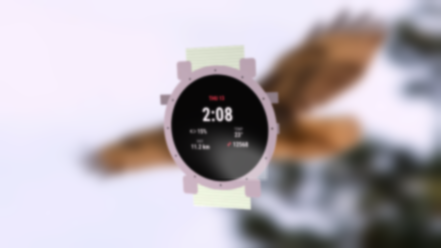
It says 2:08
